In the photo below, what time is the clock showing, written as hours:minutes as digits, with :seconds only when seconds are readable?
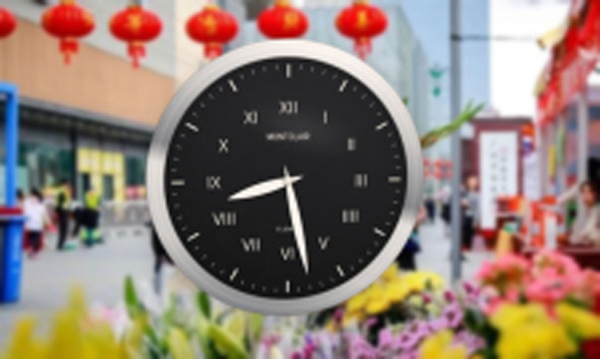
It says 8:28
